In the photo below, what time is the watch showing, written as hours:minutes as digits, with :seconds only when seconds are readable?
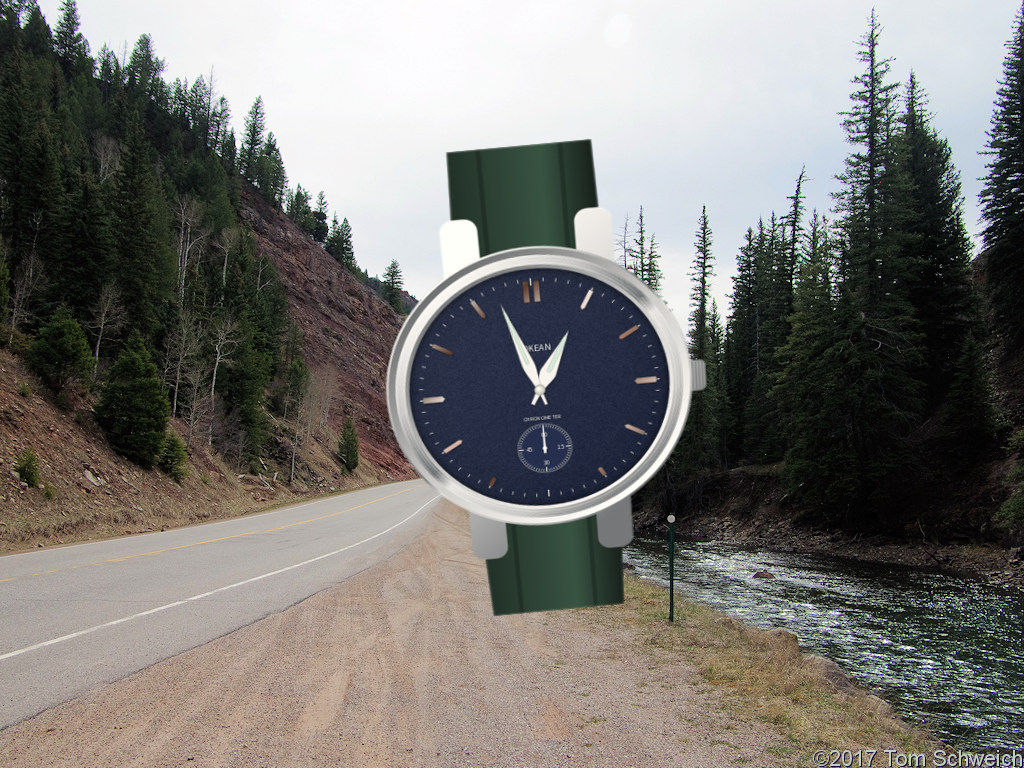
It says 12:57
